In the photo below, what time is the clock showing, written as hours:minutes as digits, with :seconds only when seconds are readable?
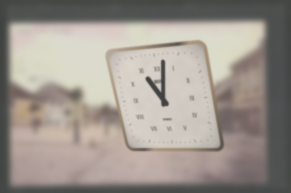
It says 11:02
